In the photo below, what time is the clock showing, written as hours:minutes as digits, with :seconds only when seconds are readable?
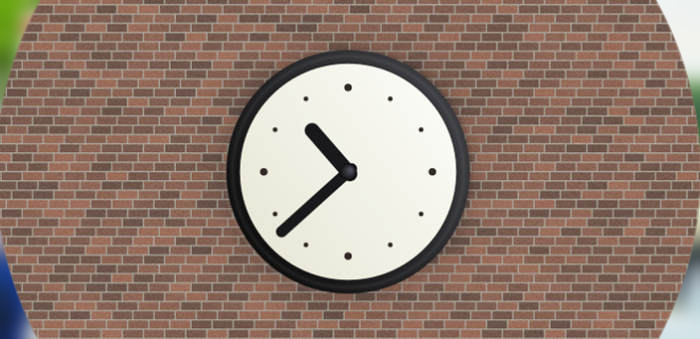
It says 10:38
